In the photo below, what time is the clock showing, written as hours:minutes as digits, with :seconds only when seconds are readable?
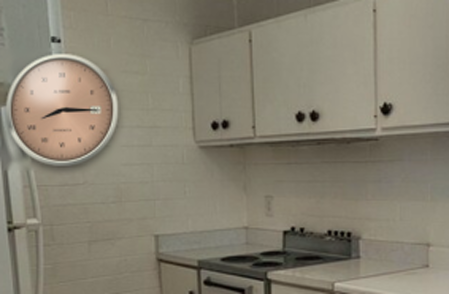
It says 8:15
